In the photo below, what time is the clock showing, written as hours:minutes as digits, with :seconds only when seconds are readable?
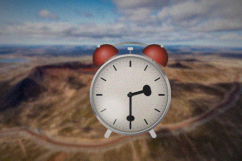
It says 2:30
